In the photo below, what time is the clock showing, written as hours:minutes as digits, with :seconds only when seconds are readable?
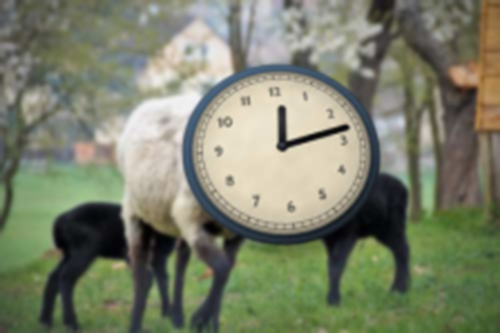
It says 12:13
